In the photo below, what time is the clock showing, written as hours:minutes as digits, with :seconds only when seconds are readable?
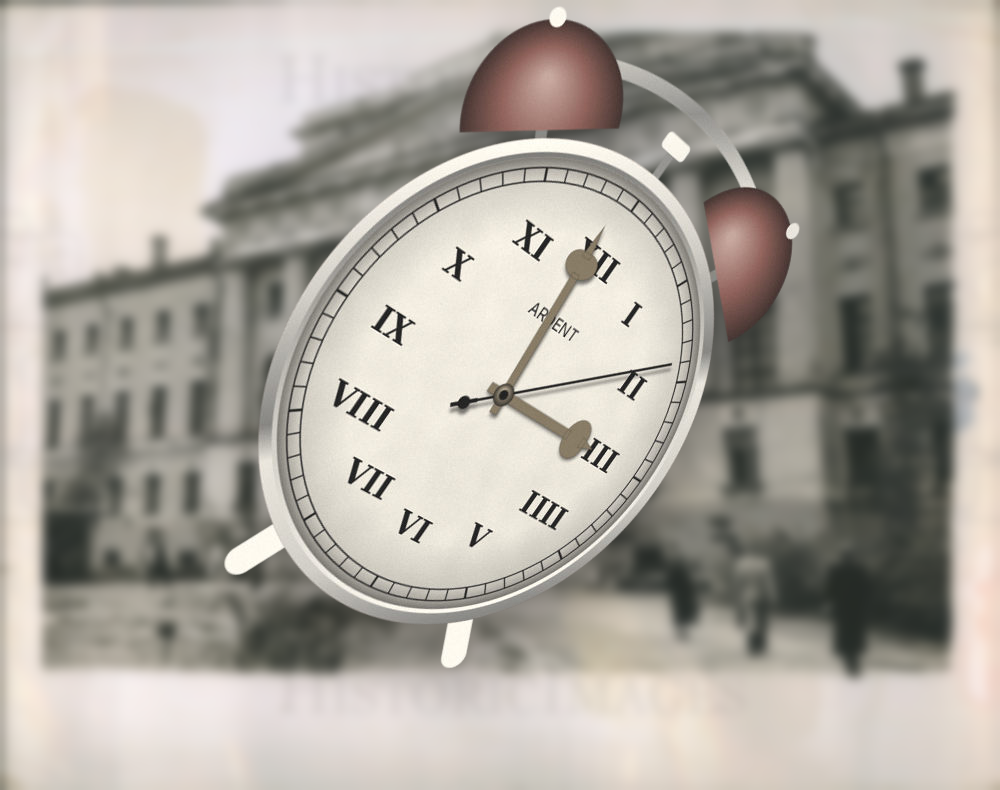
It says 2:59:09
